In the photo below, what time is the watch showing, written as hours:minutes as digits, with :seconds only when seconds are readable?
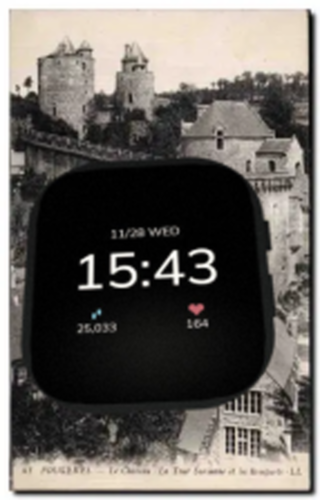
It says 15:43
